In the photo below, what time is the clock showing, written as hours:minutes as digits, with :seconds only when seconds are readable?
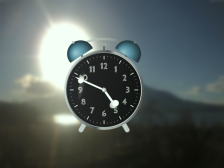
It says 4:49
